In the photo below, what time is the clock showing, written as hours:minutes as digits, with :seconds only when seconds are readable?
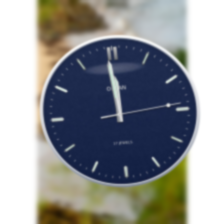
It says 11:59:14
